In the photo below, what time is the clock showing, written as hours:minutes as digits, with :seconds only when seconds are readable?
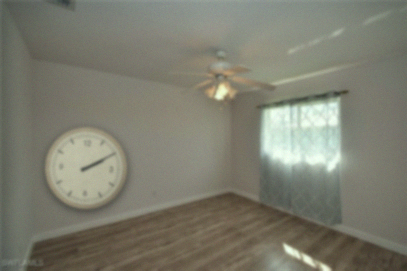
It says 2:10
